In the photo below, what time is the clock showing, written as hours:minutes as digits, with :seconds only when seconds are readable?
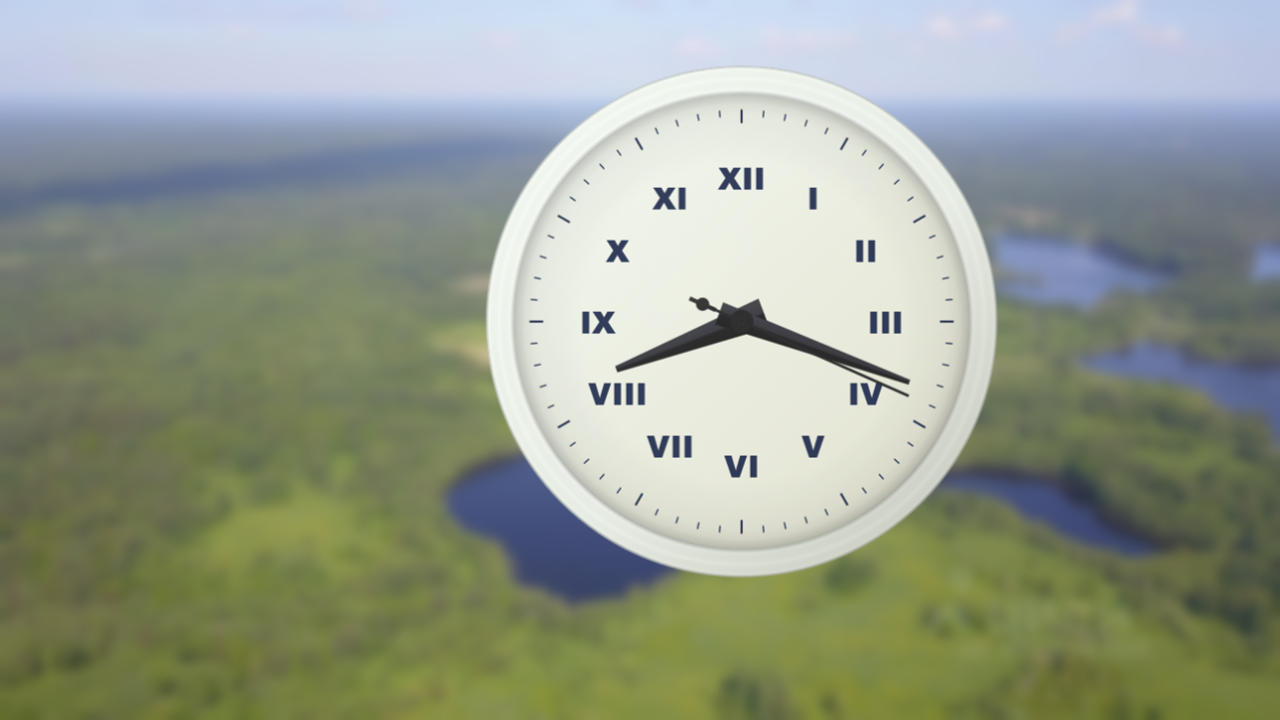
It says 8:18:19
